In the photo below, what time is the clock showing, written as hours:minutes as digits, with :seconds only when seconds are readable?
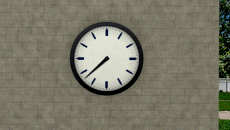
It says 7:38
